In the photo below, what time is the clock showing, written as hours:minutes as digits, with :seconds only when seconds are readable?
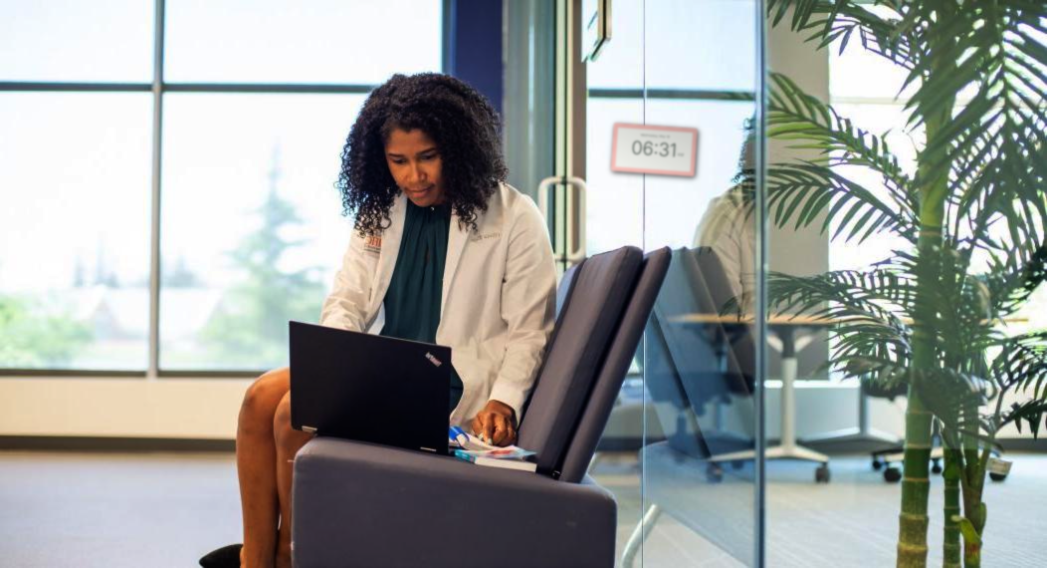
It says 6:31
